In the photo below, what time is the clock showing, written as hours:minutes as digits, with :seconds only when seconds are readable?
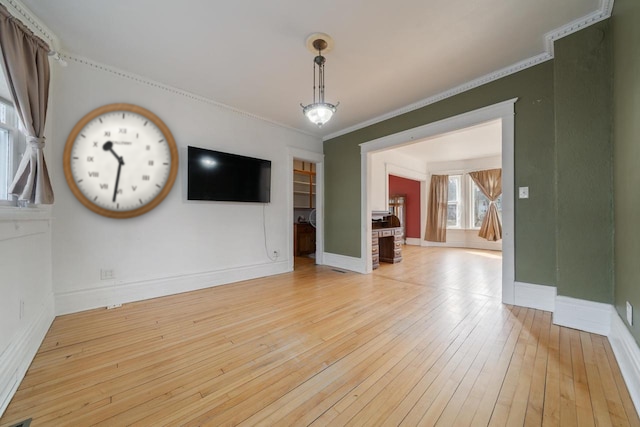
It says 10:31
